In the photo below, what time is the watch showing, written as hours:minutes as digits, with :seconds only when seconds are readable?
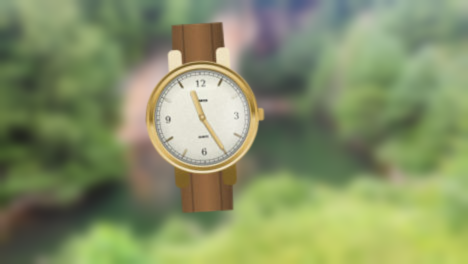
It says 11:25
